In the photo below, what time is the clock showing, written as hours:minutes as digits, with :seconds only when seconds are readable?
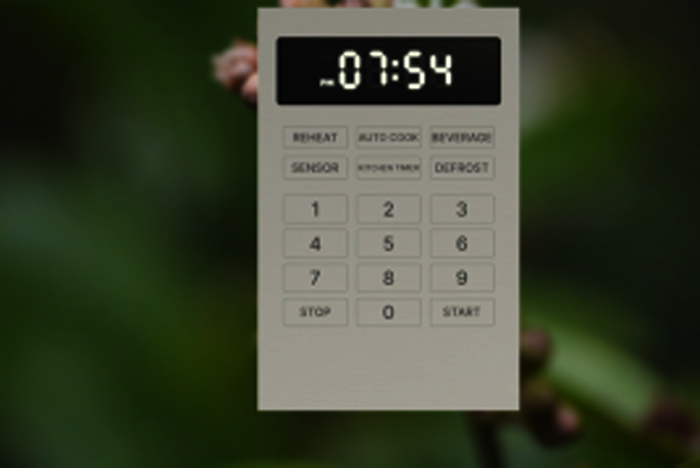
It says 7:54
